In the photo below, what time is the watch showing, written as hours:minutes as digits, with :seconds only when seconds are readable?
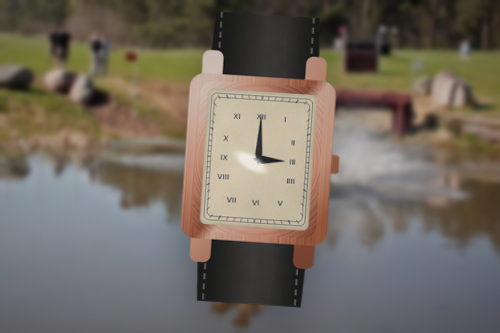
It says 3:00
